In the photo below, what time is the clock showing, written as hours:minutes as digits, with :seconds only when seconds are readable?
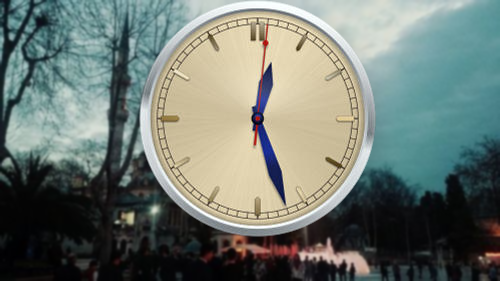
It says 12:27:01
